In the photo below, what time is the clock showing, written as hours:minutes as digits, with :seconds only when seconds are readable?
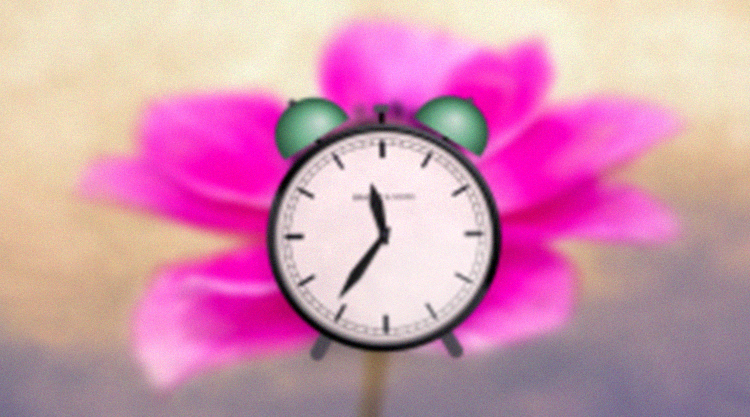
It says 11:36
